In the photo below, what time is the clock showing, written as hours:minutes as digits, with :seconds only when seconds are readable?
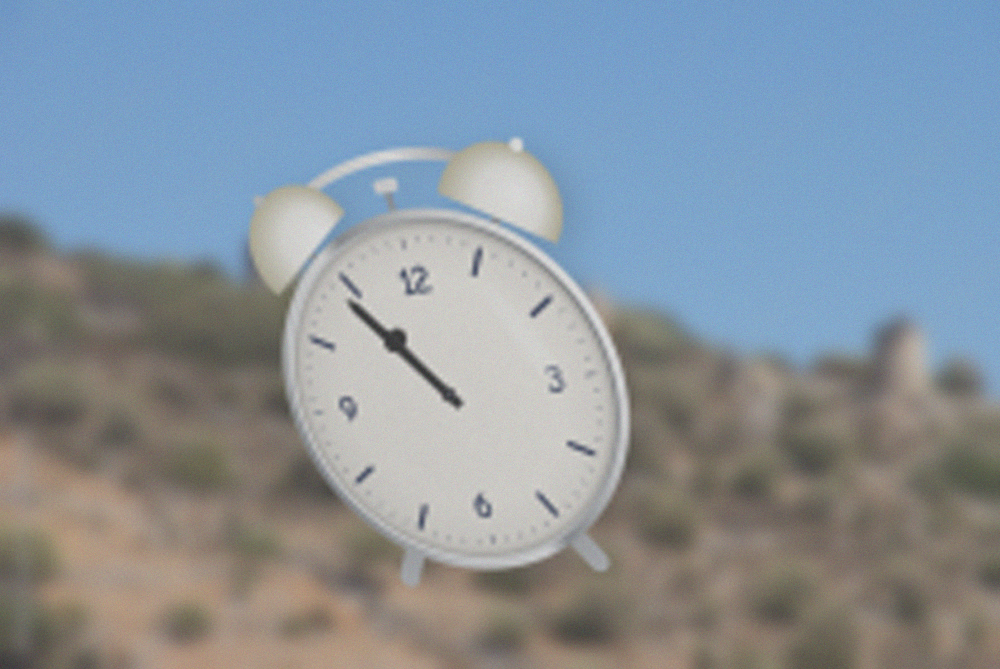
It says 10:54
